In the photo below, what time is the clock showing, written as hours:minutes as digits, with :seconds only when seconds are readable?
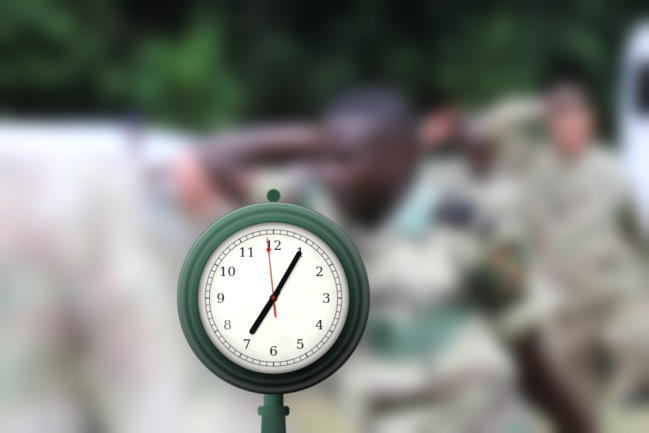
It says 7:04:59
